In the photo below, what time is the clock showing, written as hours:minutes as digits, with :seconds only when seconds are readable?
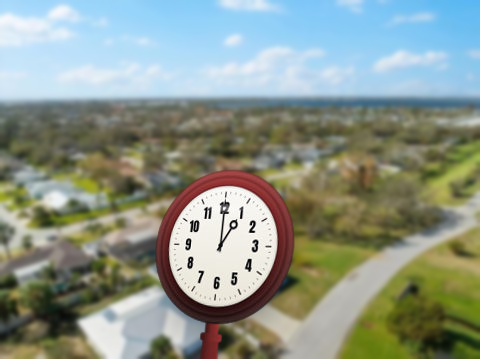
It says 1:00
